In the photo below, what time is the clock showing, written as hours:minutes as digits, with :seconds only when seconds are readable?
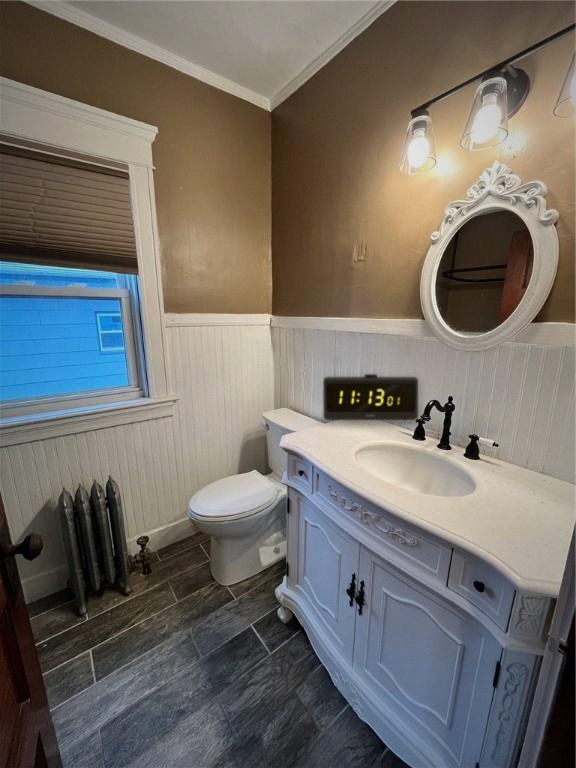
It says 11:13
